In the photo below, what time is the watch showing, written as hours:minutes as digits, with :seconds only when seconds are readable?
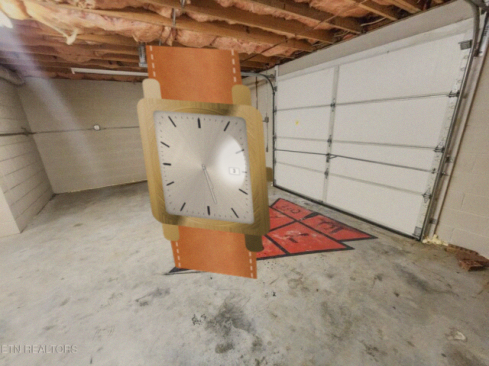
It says 5:28
